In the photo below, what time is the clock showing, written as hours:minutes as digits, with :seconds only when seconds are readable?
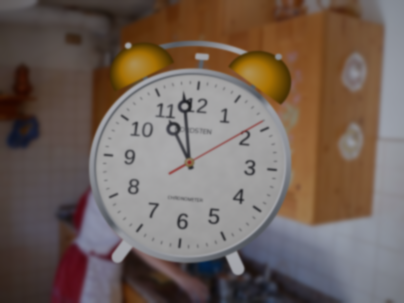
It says 10:58:09
